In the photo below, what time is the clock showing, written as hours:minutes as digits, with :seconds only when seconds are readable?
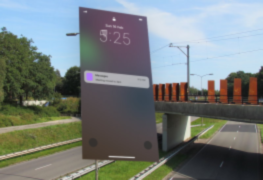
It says 5:25
